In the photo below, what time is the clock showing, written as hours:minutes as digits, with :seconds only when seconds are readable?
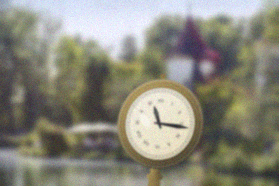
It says 11:16
